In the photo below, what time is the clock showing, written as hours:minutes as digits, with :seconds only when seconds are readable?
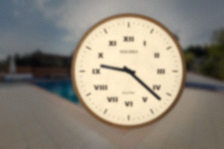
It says 9:22
